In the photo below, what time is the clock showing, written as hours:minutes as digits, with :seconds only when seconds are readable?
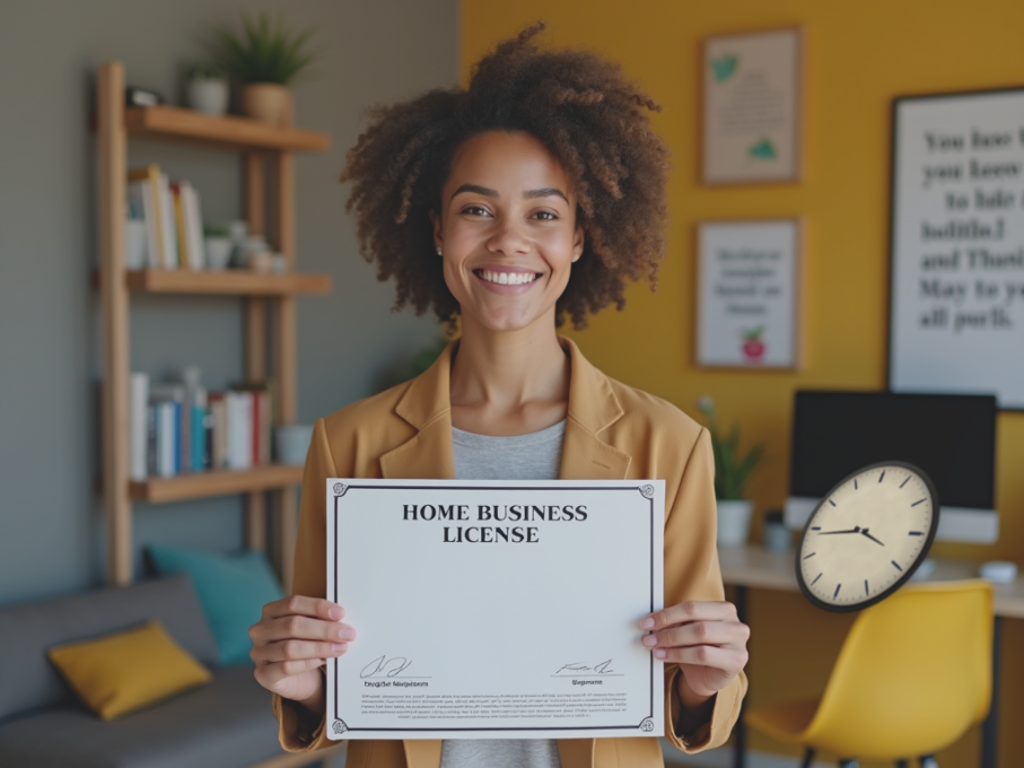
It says 3:44
